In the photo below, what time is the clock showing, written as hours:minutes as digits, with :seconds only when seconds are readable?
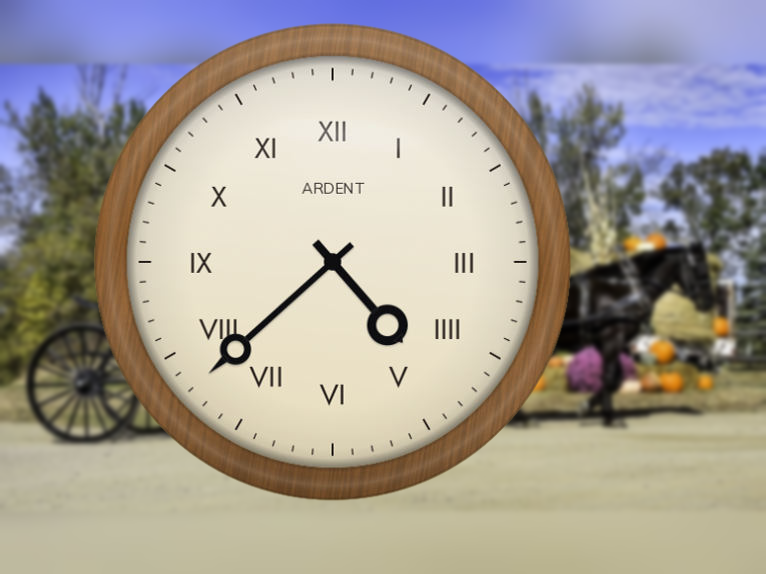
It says 4:38
